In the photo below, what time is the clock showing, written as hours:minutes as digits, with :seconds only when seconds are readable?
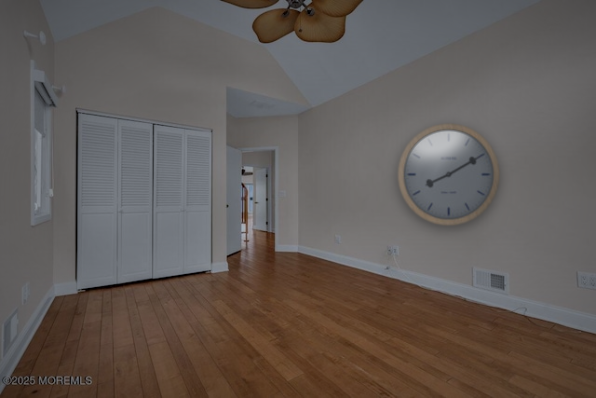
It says 8:10
